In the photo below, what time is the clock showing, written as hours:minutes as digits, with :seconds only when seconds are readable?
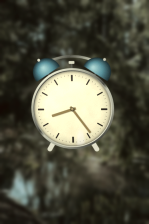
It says 8:24
